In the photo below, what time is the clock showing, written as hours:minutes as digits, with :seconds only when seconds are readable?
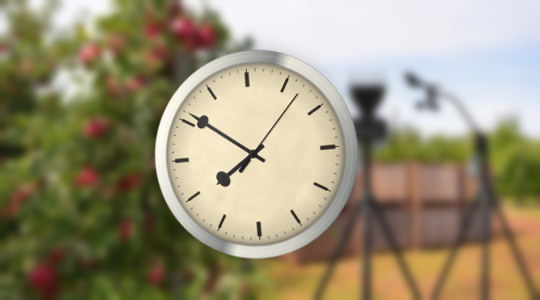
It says 7:51:07
